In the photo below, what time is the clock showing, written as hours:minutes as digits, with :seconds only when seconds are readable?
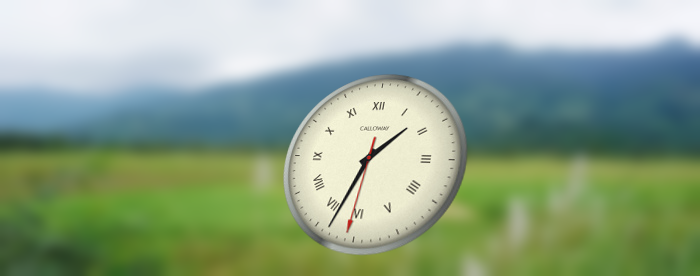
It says 1:33:31
